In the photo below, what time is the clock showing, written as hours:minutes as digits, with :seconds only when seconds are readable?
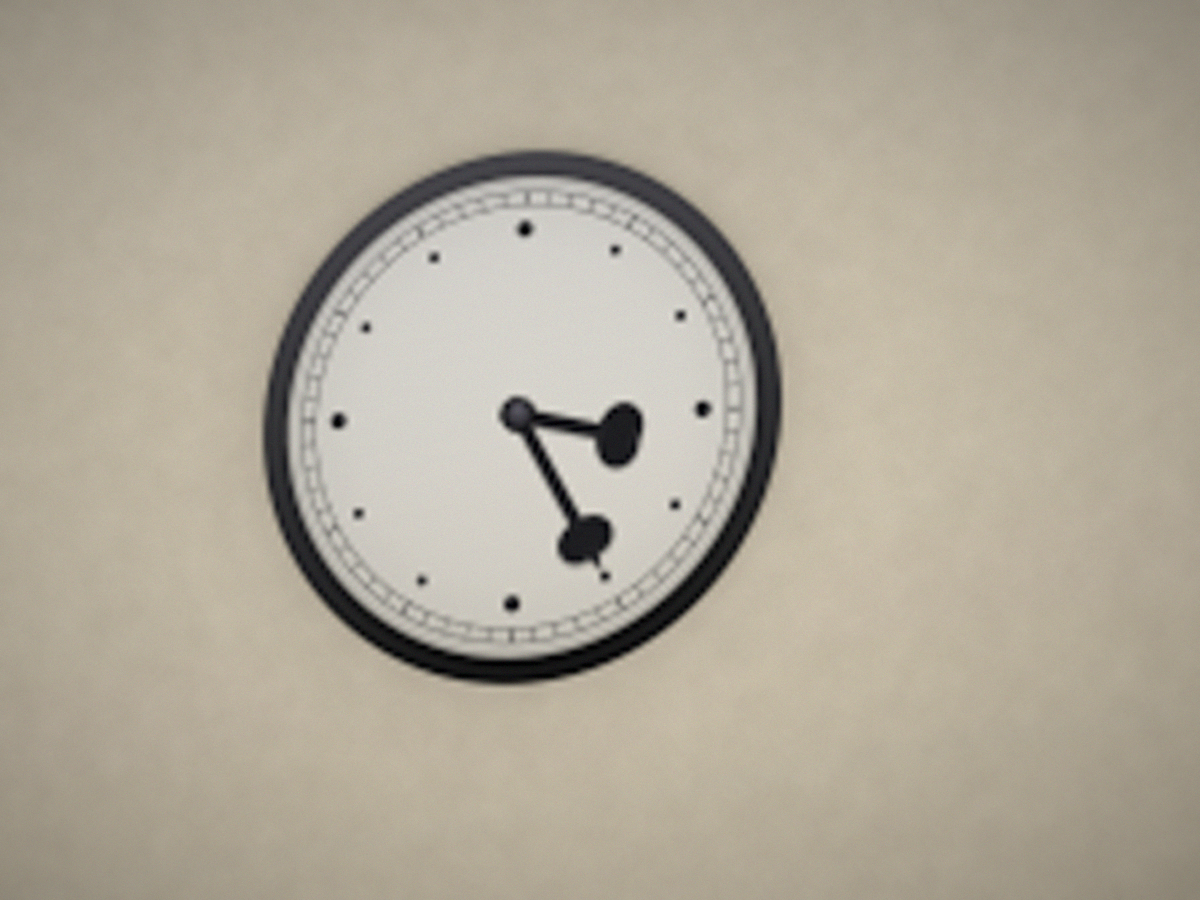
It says 3:25
